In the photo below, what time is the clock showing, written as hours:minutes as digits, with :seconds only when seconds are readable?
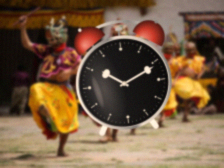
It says 10:11
